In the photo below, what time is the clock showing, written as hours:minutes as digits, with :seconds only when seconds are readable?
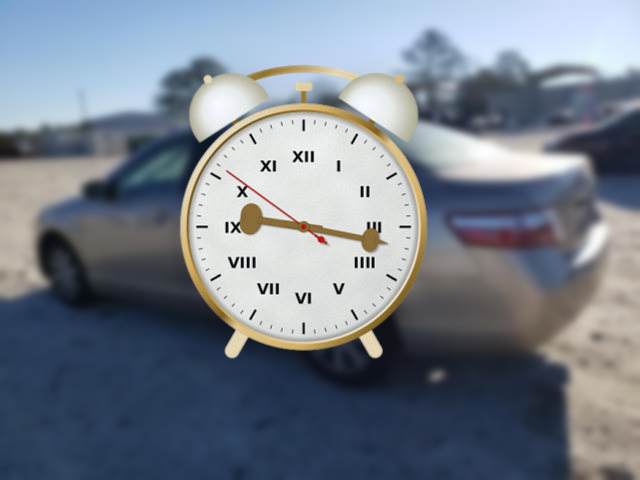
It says 9:16:51
